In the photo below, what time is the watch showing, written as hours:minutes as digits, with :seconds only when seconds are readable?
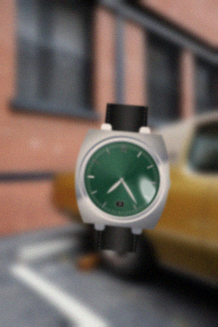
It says 7:24
